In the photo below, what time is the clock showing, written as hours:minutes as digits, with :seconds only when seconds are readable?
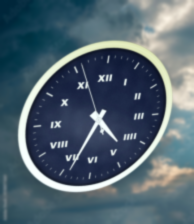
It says 4:33:56
